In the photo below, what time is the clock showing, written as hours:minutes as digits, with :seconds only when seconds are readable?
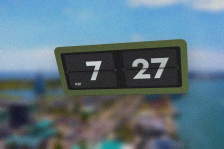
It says 7:27
